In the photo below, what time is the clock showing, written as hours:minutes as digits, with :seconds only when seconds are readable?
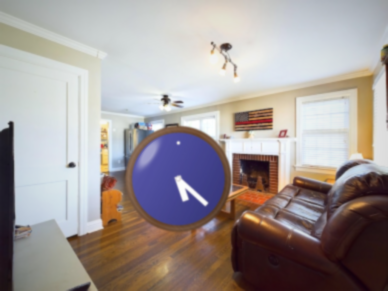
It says 5:22
